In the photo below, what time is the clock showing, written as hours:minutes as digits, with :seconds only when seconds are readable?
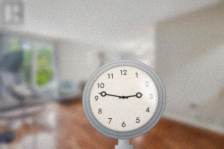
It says 2:47
